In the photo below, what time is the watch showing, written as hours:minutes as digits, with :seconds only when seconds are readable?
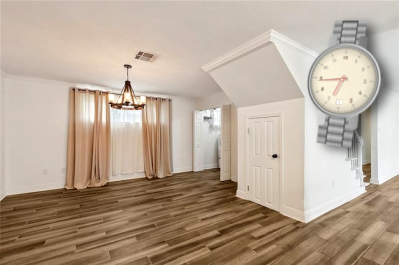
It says 6:44
